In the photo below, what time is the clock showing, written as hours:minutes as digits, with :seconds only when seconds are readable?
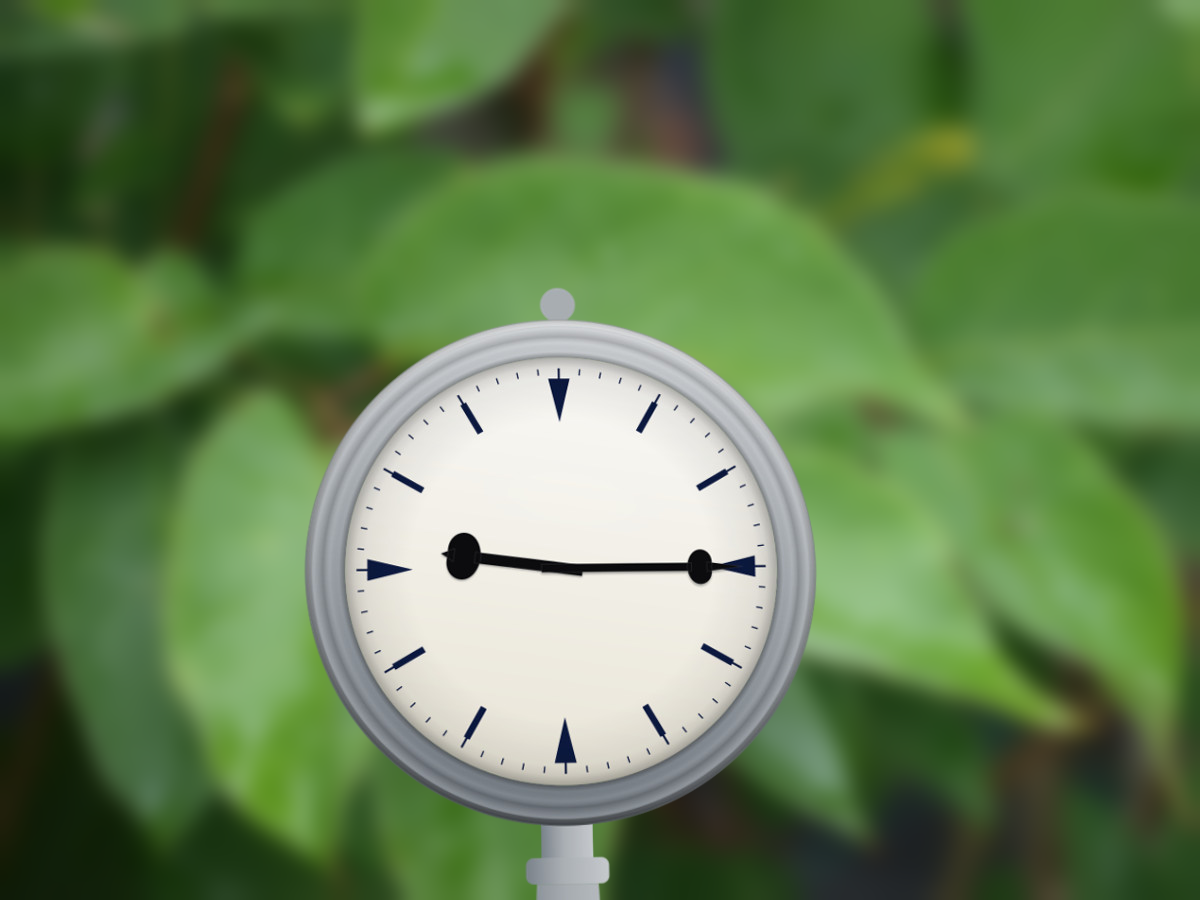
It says 9:15
